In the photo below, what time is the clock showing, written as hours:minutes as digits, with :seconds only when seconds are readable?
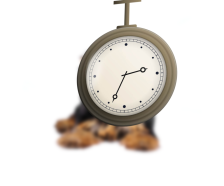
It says 2:34
